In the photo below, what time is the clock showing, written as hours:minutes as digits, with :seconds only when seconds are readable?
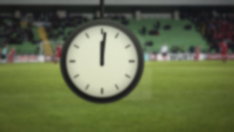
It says 12:01
